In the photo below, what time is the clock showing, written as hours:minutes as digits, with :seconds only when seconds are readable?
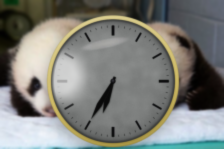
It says 6:35
